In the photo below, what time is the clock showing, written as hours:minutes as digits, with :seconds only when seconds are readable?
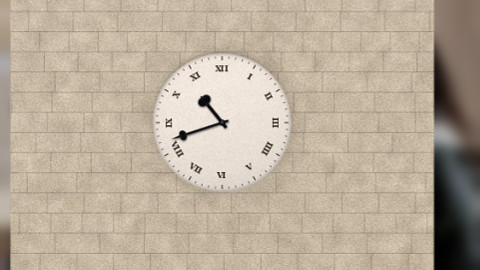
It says 10:42
